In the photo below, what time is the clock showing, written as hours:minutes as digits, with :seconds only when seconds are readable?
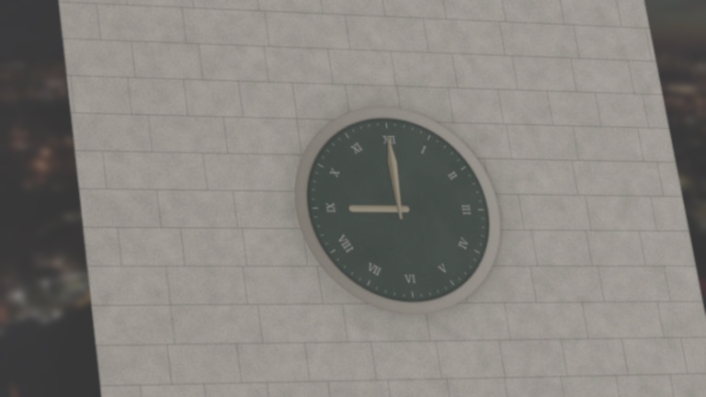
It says 9:00
